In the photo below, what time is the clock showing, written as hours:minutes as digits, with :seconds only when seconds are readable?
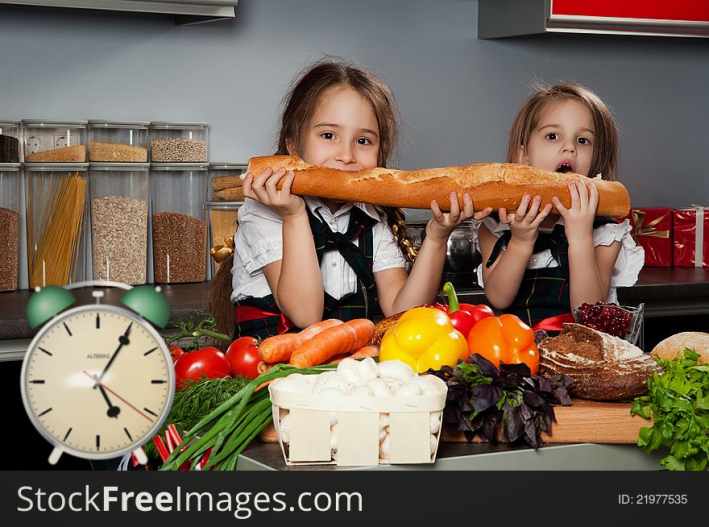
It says 5:05:21
